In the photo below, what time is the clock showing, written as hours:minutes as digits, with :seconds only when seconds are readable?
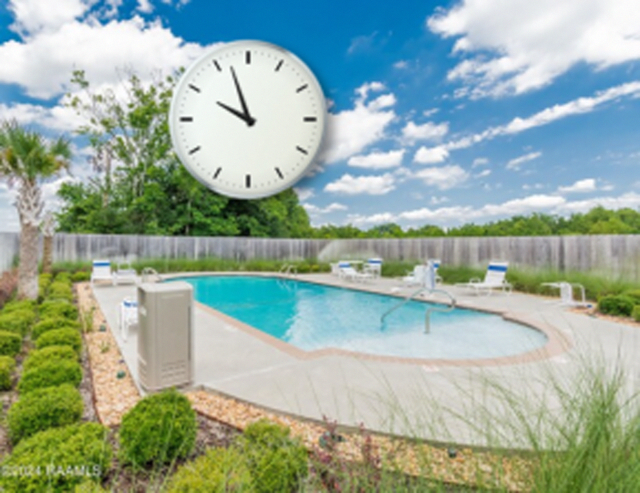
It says 9:57
